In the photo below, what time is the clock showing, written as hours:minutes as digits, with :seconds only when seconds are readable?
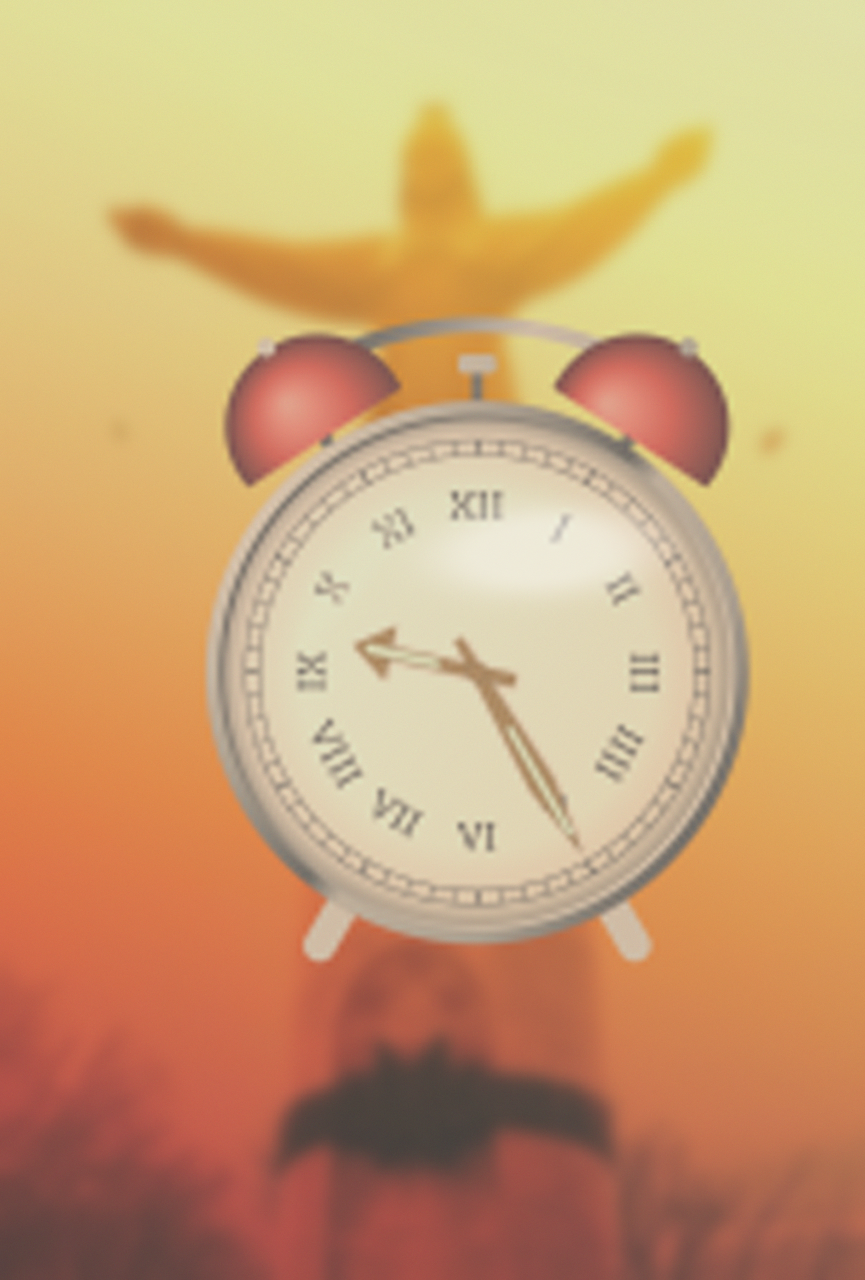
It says 9:25
